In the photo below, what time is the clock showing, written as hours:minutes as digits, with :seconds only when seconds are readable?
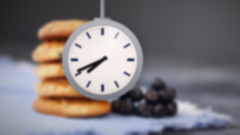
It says 7:41
